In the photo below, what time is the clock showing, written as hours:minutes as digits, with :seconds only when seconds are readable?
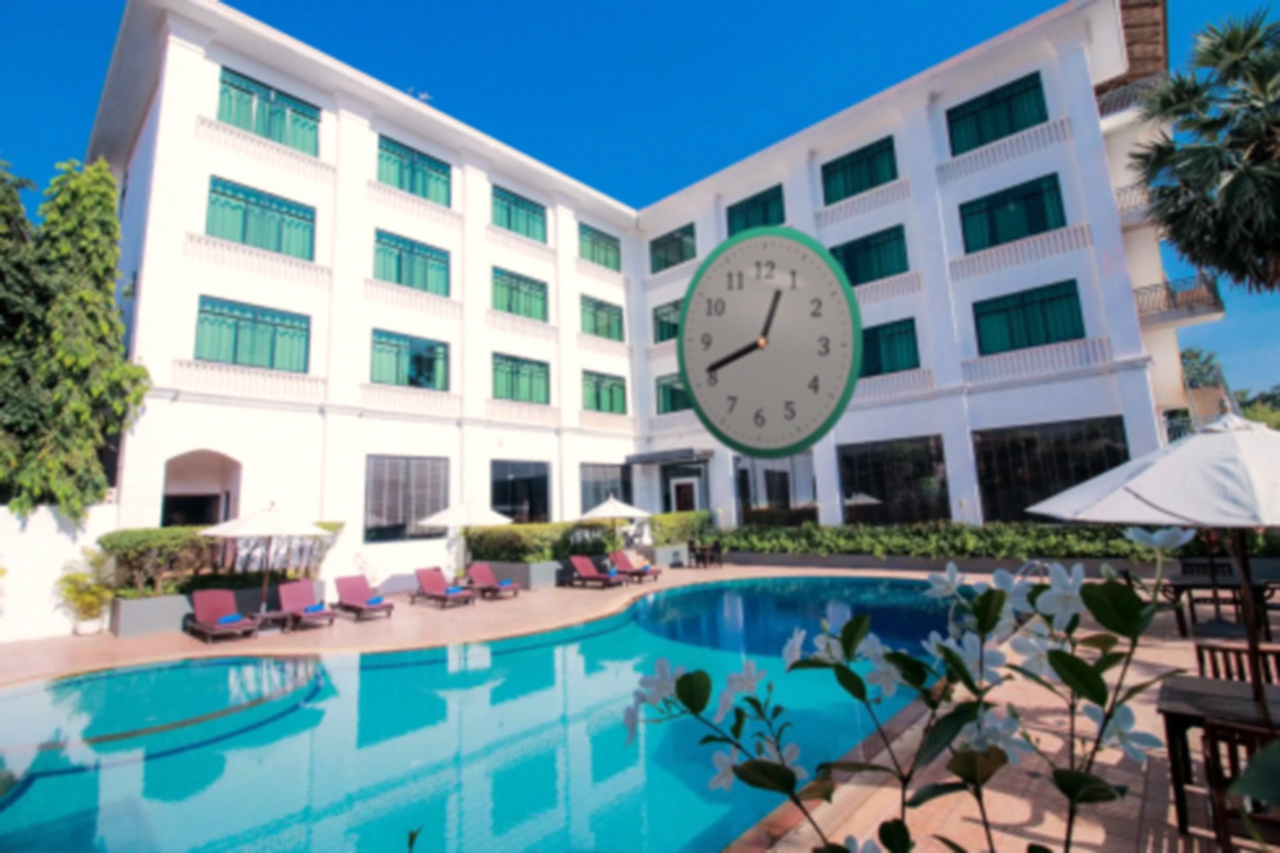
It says 12:41
